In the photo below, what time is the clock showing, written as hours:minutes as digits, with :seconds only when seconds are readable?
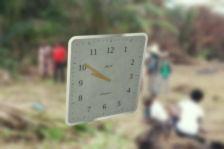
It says 9:51
